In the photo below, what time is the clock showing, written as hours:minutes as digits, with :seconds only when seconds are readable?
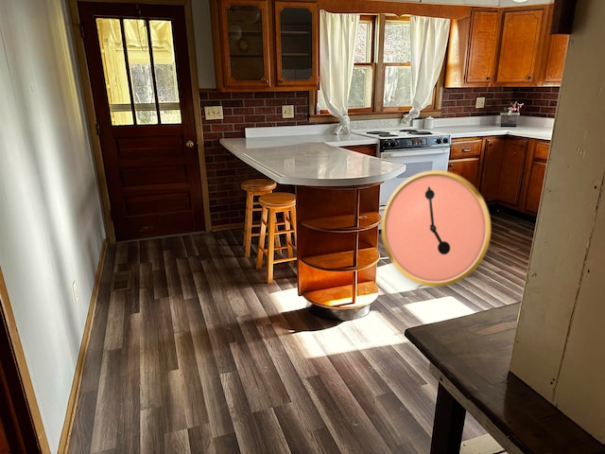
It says 4:59
